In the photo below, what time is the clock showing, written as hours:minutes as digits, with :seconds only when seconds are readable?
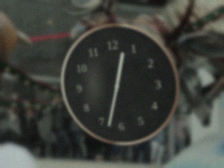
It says 12:33
